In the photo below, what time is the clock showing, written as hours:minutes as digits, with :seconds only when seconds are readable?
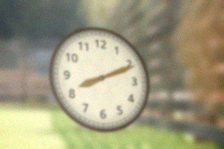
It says 8:11
